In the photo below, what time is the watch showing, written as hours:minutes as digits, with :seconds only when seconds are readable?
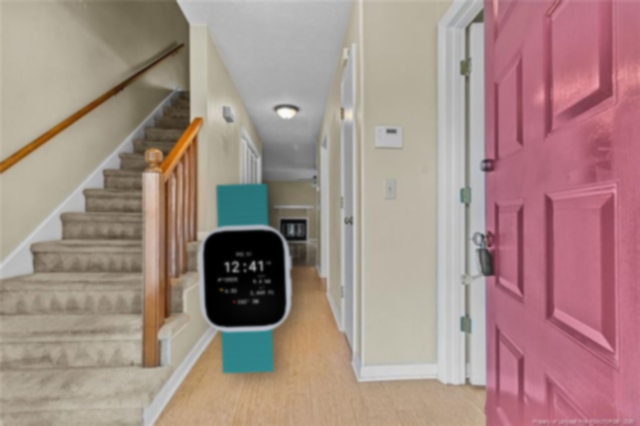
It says 12:41
